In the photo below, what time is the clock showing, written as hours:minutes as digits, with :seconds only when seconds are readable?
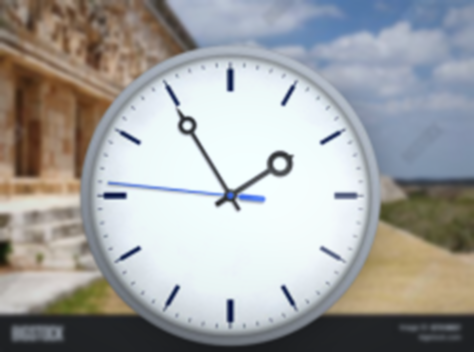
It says 1:54:46
